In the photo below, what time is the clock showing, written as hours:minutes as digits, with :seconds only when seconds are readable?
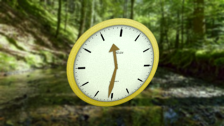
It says 11:31
